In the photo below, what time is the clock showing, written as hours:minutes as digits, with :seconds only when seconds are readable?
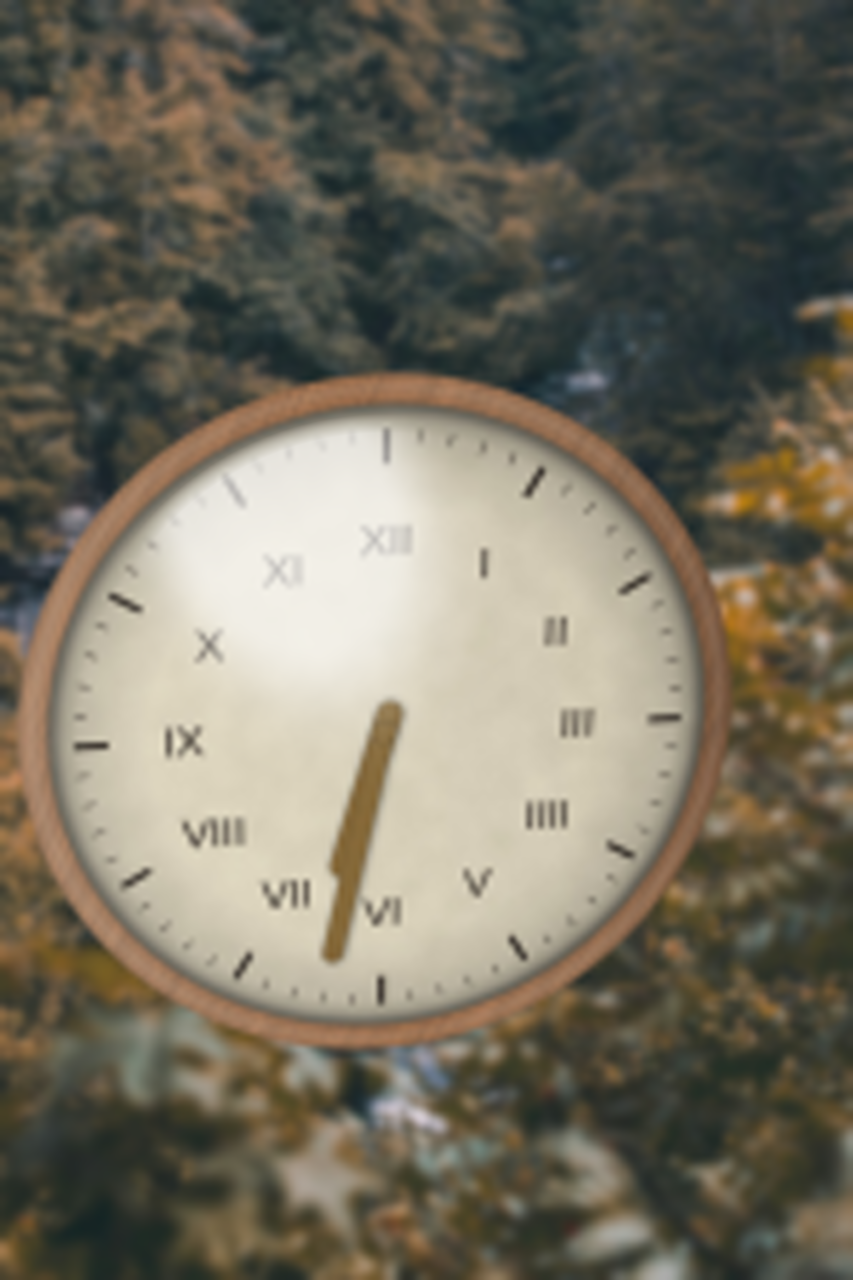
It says 6:32
